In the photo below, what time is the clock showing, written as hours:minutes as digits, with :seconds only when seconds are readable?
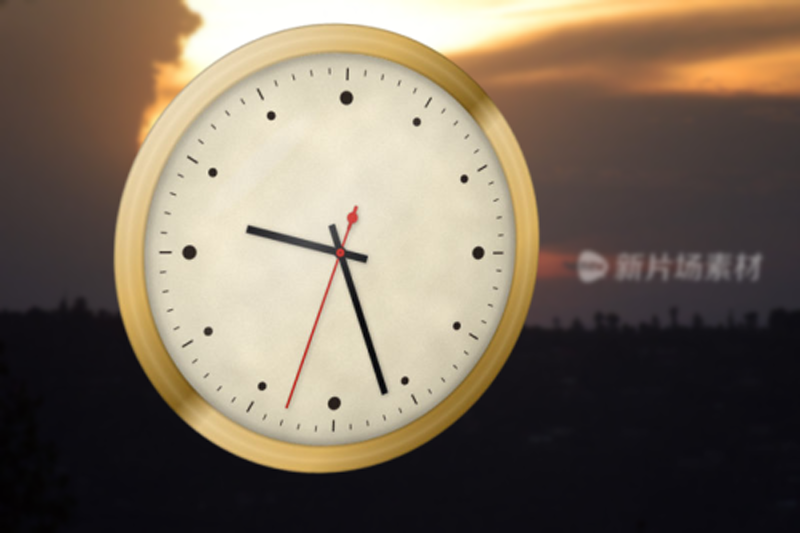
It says 9:26:33
